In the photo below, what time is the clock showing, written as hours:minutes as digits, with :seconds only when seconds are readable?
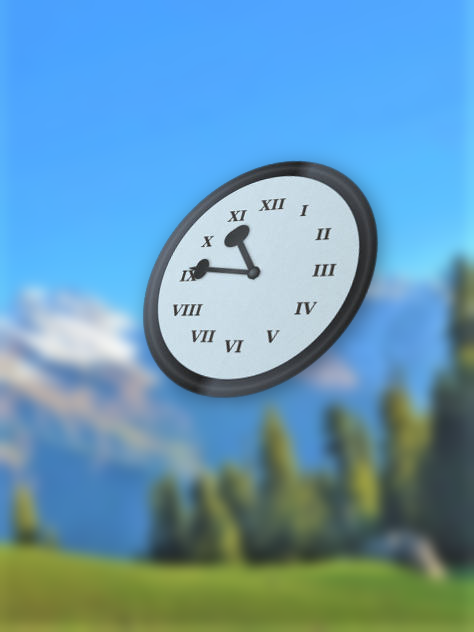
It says 10:46
